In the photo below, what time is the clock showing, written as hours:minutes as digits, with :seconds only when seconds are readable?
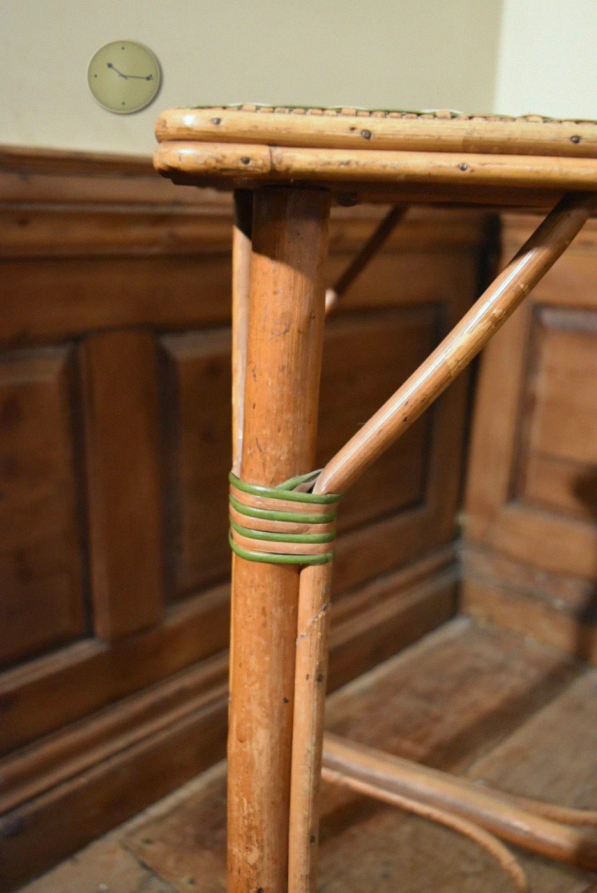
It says 10:16
